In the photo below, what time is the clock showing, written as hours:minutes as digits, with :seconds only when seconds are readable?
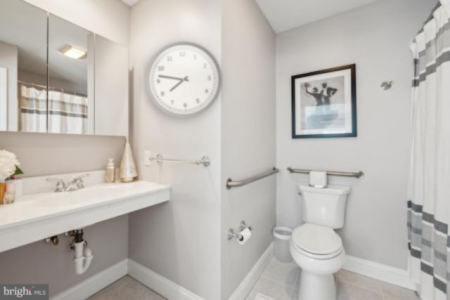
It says 7:47
